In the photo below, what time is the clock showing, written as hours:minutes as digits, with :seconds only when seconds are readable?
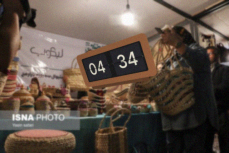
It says 4:34
